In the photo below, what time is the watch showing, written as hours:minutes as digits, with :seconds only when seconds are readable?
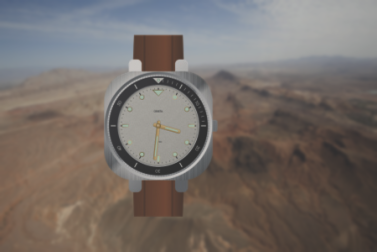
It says 3:31
